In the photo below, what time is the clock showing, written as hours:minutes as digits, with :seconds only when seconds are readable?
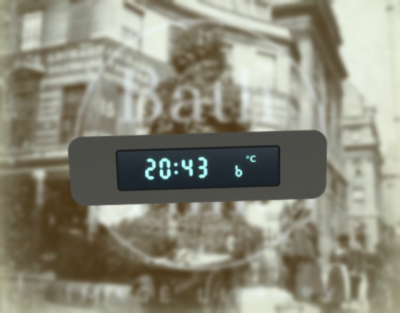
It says 20:43
